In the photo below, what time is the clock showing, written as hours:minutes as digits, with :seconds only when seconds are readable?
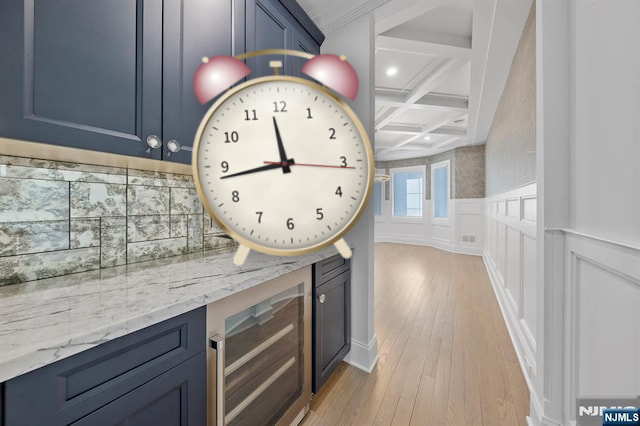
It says 11:43:16
